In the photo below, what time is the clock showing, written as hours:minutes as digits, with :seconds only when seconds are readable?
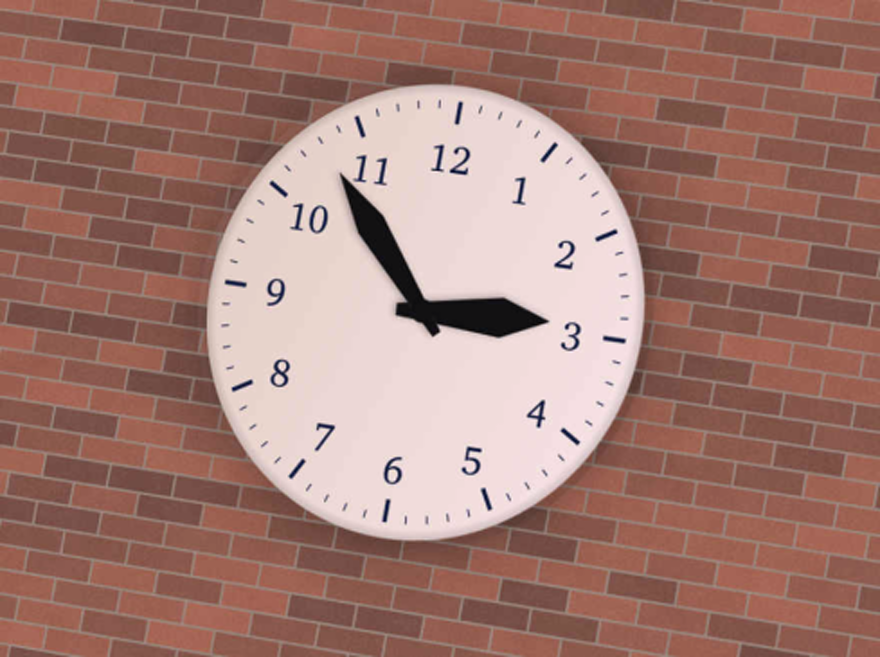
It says 2:53
